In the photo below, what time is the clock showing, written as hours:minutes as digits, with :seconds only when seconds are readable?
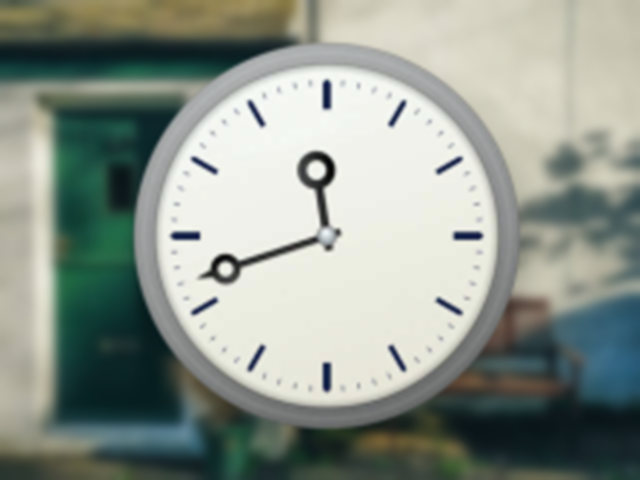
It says 11:42
